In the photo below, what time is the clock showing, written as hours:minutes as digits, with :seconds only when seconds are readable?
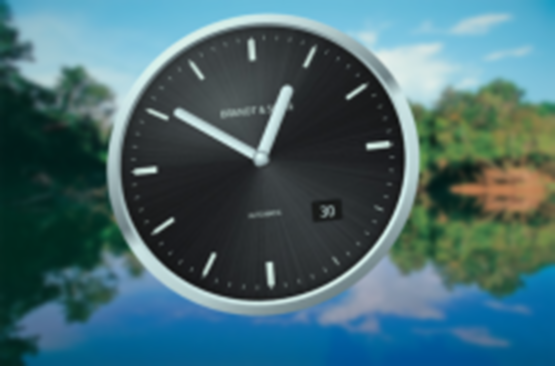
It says 12:51
